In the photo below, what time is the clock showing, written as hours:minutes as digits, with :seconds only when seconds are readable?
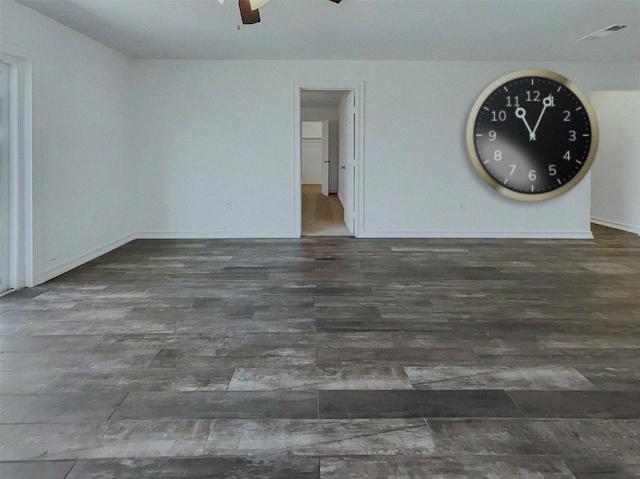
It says 11:04
